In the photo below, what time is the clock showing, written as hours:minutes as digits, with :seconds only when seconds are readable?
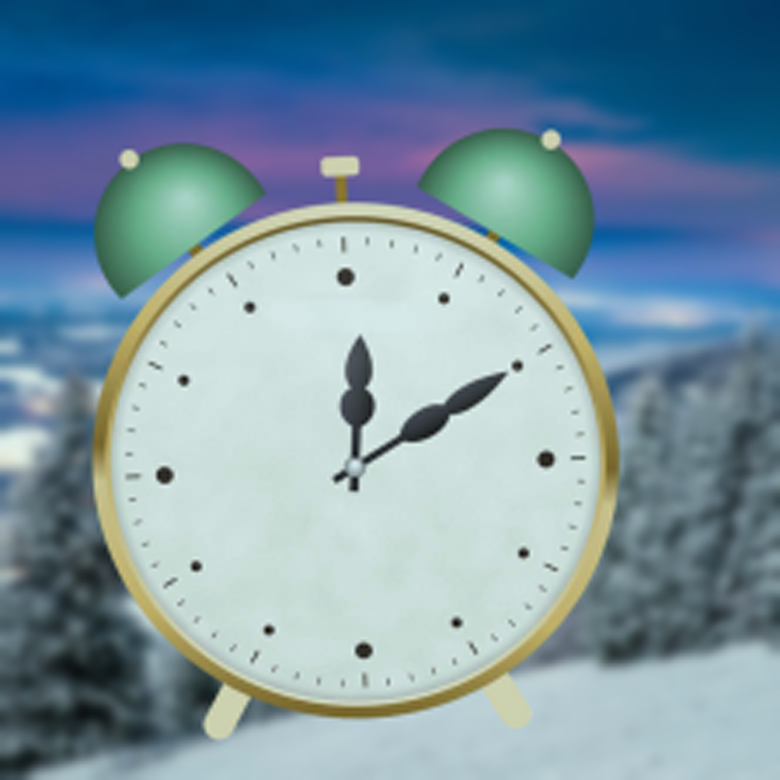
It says 12:10
